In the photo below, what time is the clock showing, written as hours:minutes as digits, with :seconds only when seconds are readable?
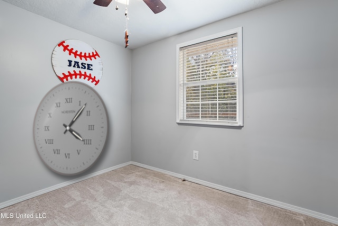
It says 4:07
